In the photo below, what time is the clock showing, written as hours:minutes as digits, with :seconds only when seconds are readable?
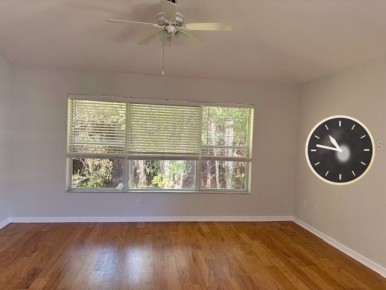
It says 10:47
